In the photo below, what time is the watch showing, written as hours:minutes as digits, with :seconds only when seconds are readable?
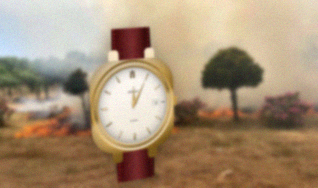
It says 12:05
